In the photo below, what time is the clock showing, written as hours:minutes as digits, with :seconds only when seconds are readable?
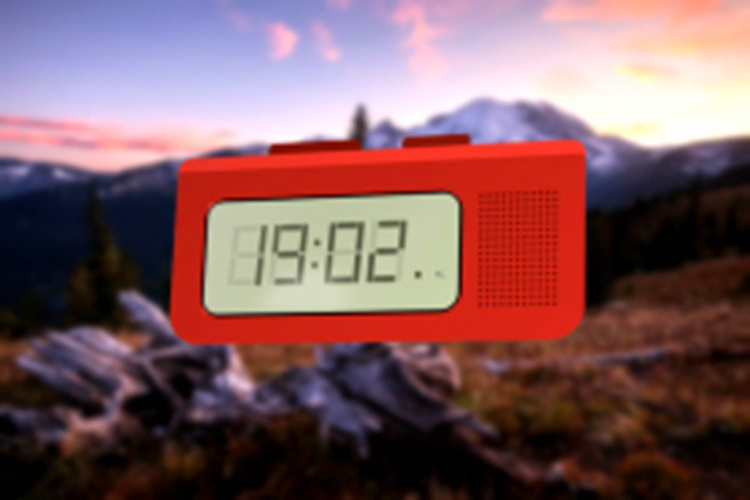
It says 19:02
